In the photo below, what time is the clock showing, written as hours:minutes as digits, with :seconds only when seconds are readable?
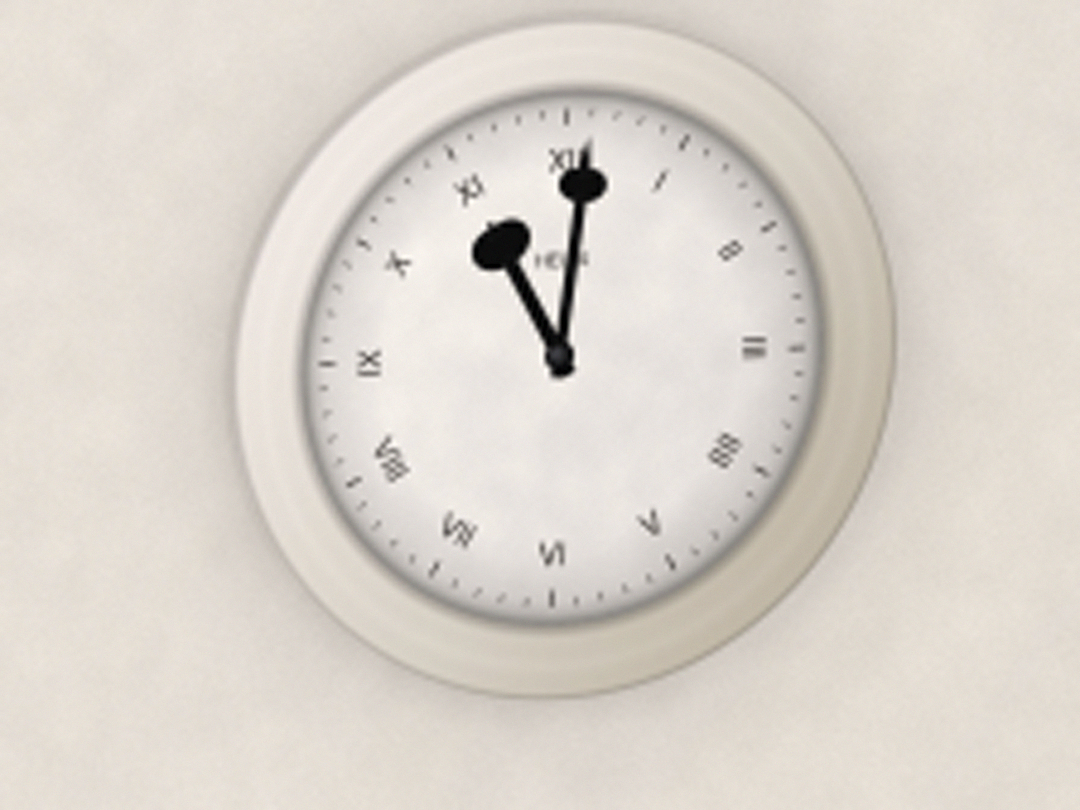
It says 11:01
